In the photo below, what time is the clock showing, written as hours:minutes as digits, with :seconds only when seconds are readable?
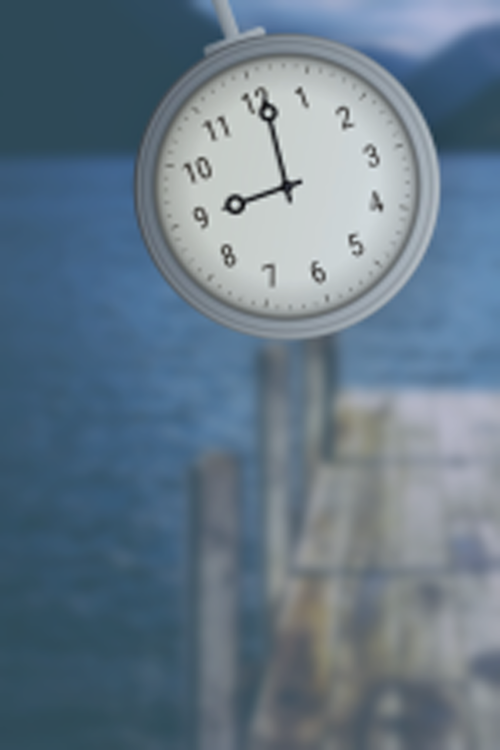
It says 9:01
